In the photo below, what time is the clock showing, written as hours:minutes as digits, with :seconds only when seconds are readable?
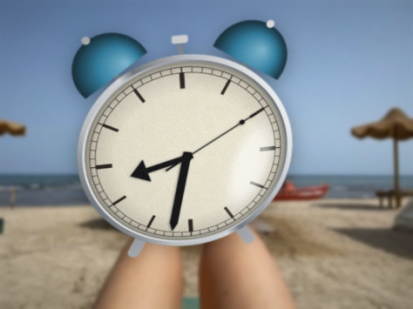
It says 8:32:10
